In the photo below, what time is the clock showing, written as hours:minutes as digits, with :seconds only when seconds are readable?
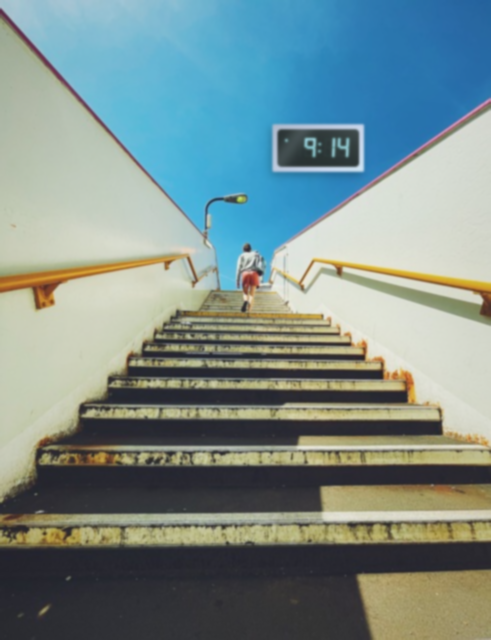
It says 9:14
